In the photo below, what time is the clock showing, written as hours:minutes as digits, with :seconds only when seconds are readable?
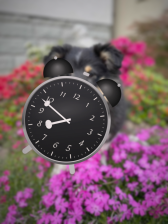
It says 7:48
